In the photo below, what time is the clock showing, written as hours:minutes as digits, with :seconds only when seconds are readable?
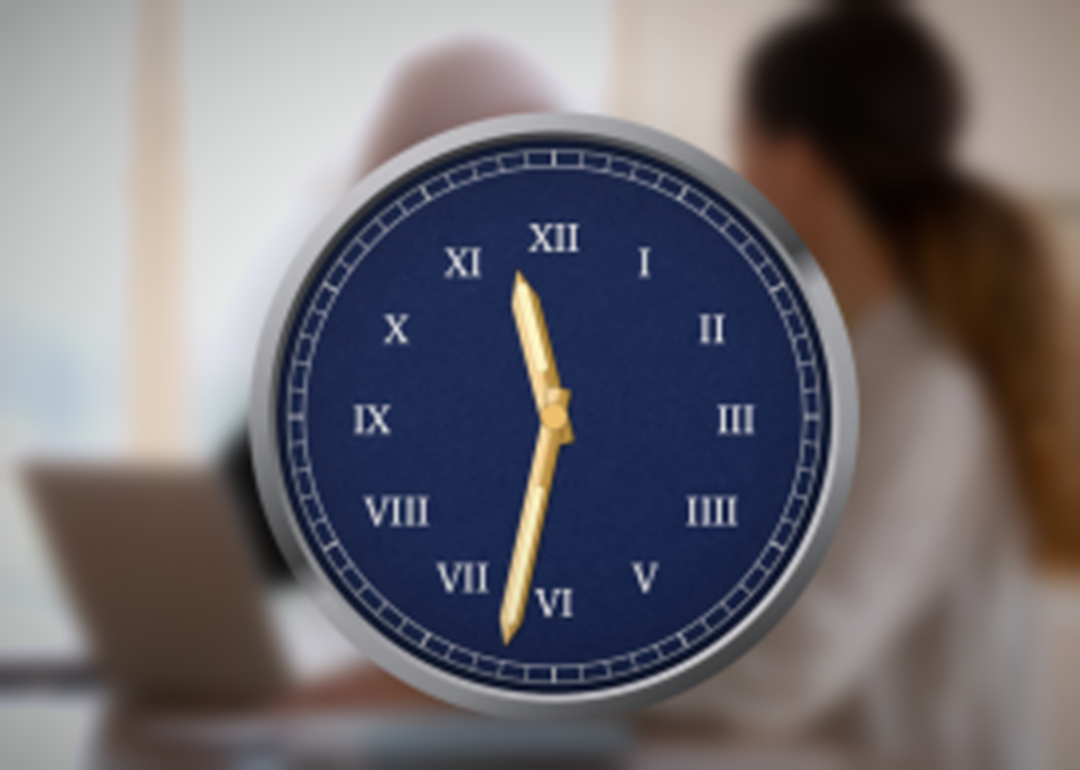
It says 11:32
